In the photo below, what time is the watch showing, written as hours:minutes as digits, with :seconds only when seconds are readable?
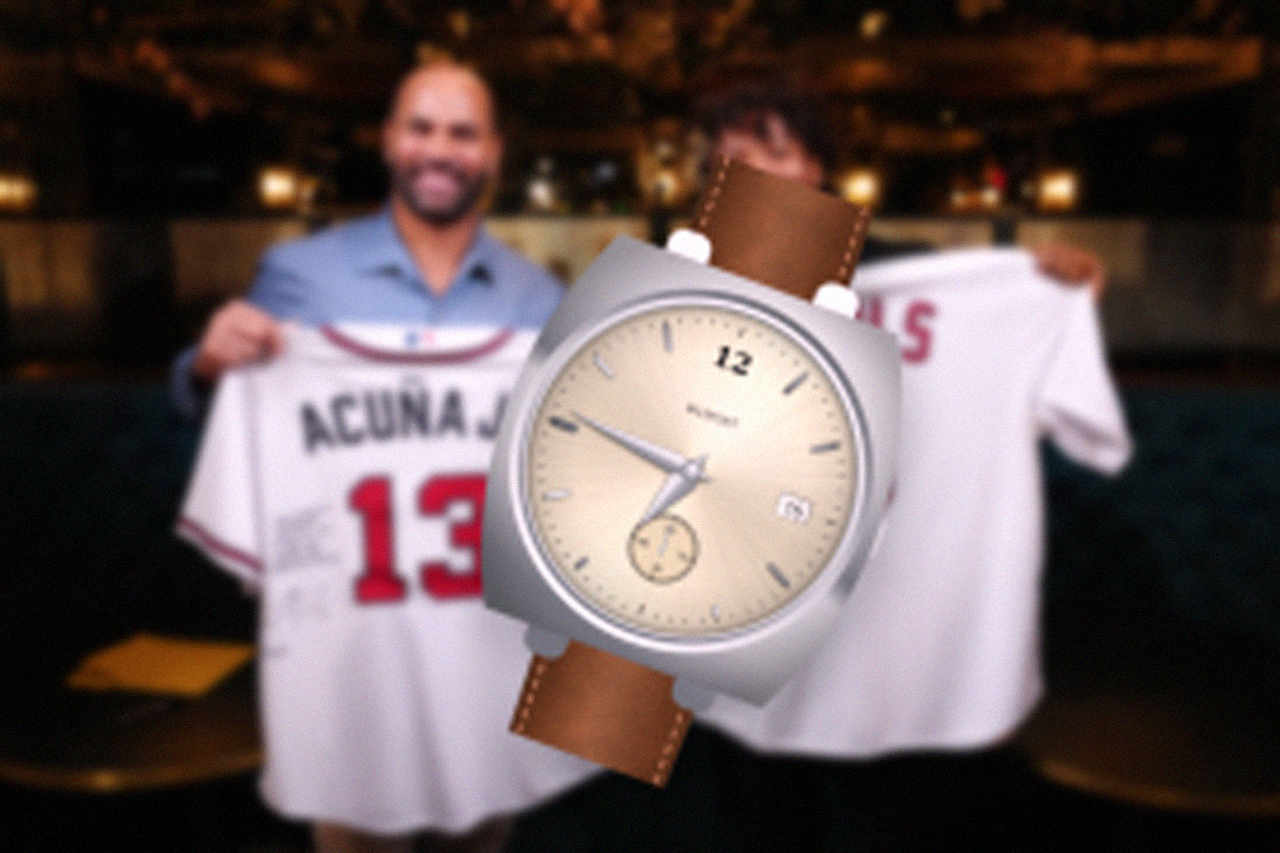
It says 6:46
